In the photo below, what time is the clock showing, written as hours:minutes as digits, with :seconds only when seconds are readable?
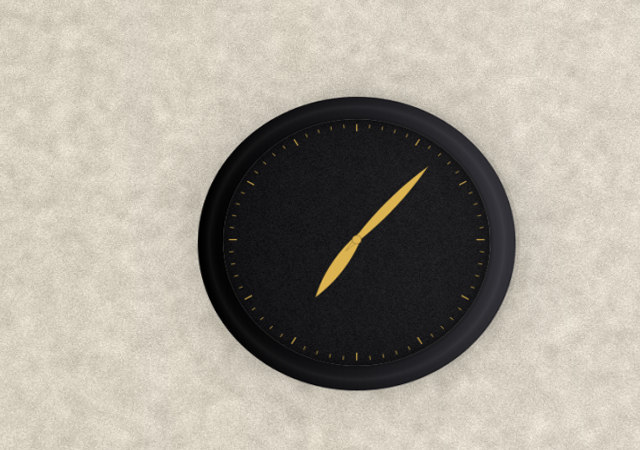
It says 7:07
